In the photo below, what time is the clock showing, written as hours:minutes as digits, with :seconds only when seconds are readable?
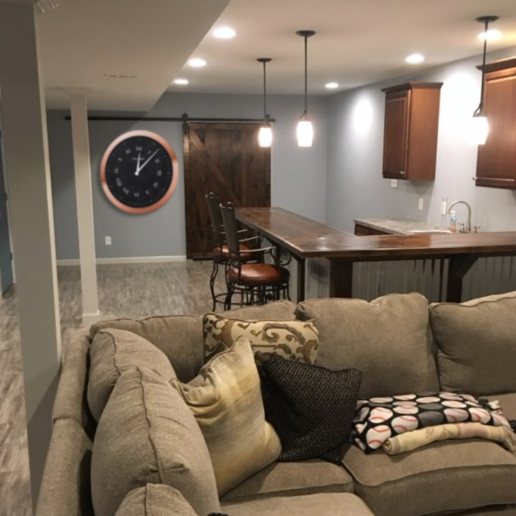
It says 12:07
